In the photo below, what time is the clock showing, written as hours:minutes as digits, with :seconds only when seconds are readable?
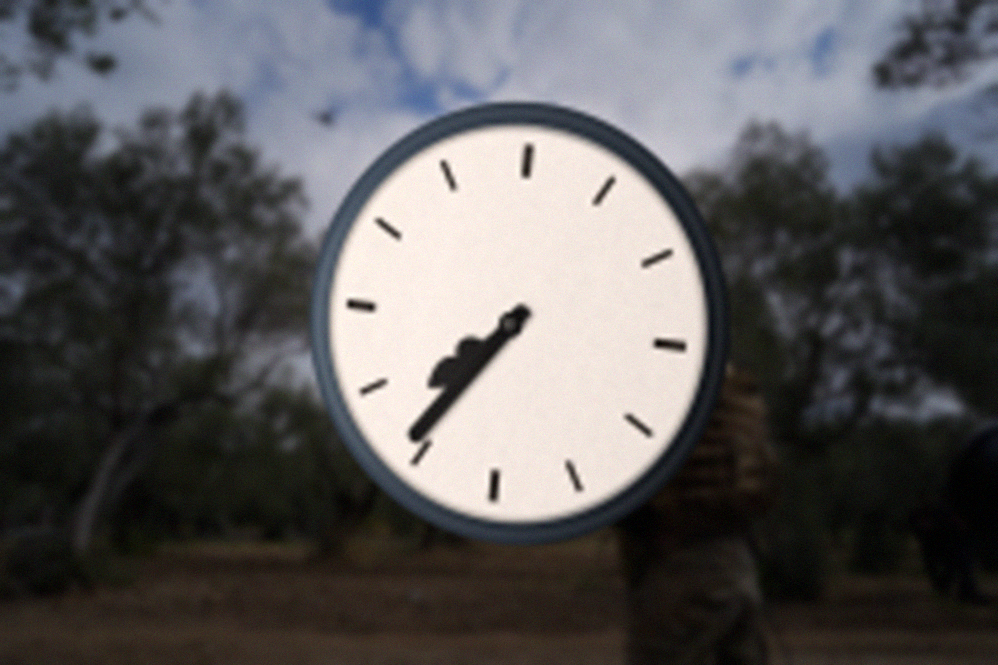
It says 7:36
